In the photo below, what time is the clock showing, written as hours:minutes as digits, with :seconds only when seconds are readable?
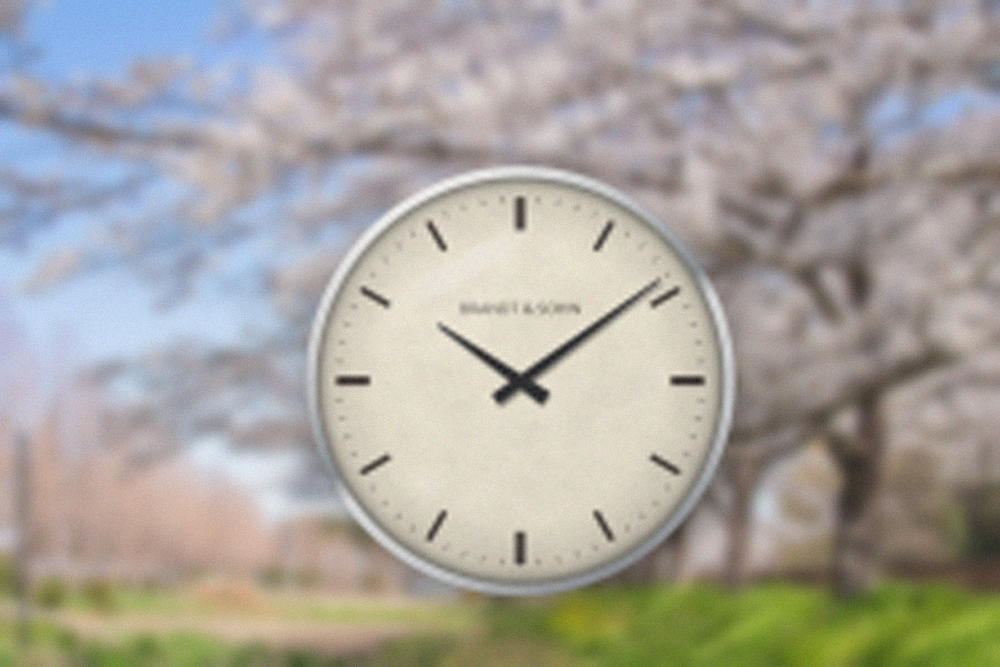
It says 10:09
